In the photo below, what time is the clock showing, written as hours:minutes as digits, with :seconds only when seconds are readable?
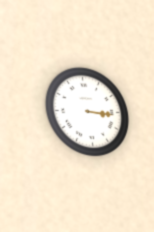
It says 3:16
